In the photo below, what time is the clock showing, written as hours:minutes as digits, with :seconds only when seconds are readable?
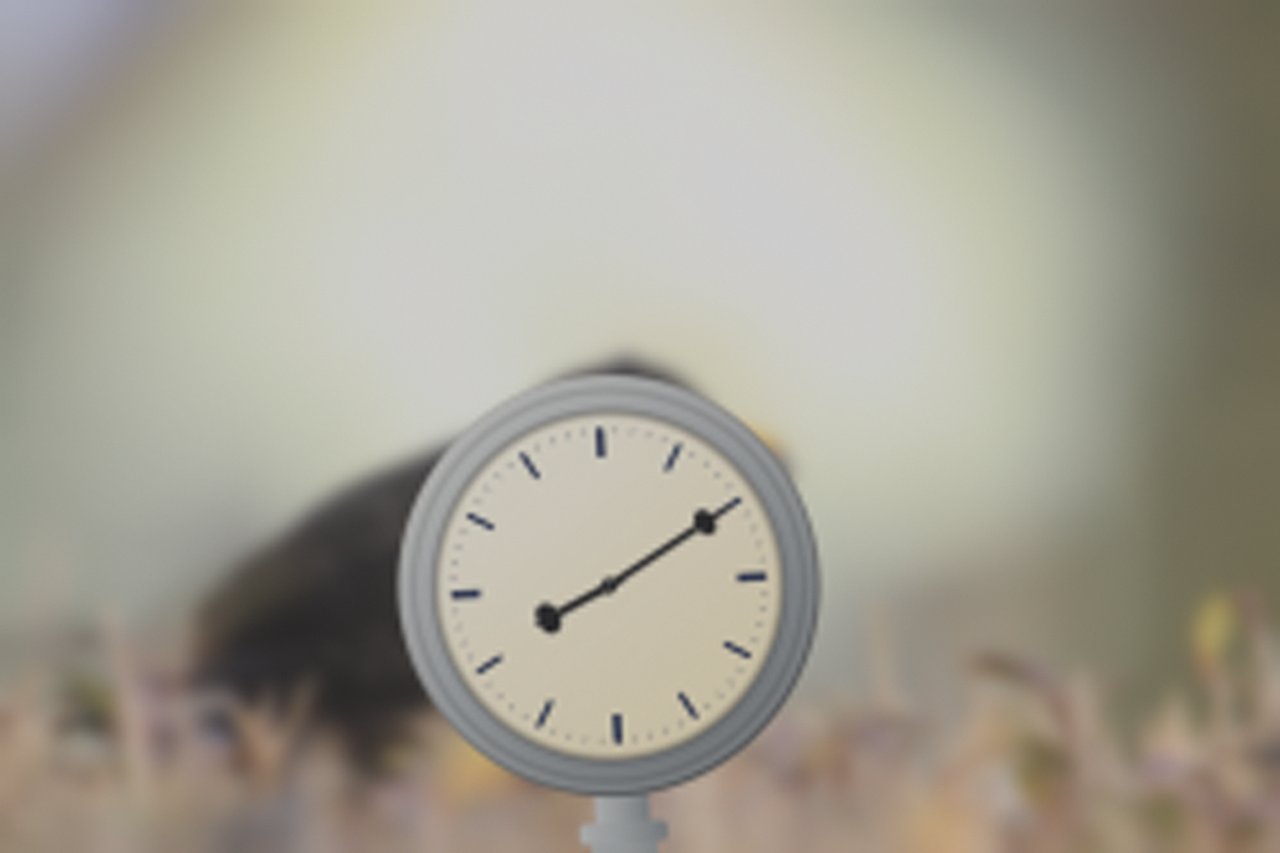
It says 8:10
